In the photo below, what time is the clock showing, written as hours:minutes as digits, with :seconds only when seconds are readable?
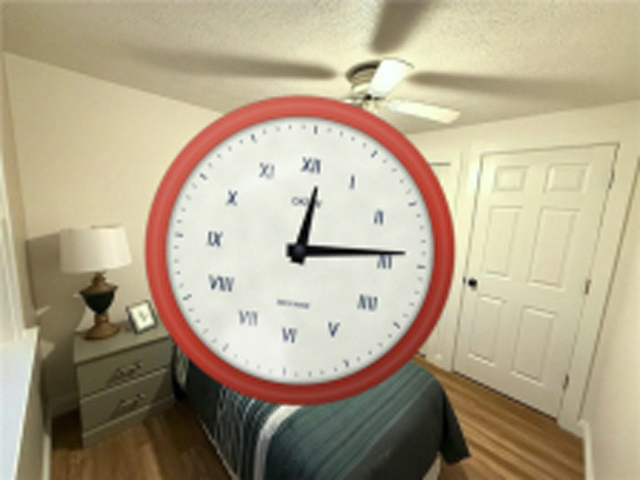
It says 12:14
